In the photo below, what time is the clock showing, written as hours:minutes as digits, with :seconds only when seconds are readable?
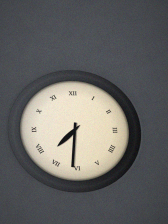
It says 7:31
